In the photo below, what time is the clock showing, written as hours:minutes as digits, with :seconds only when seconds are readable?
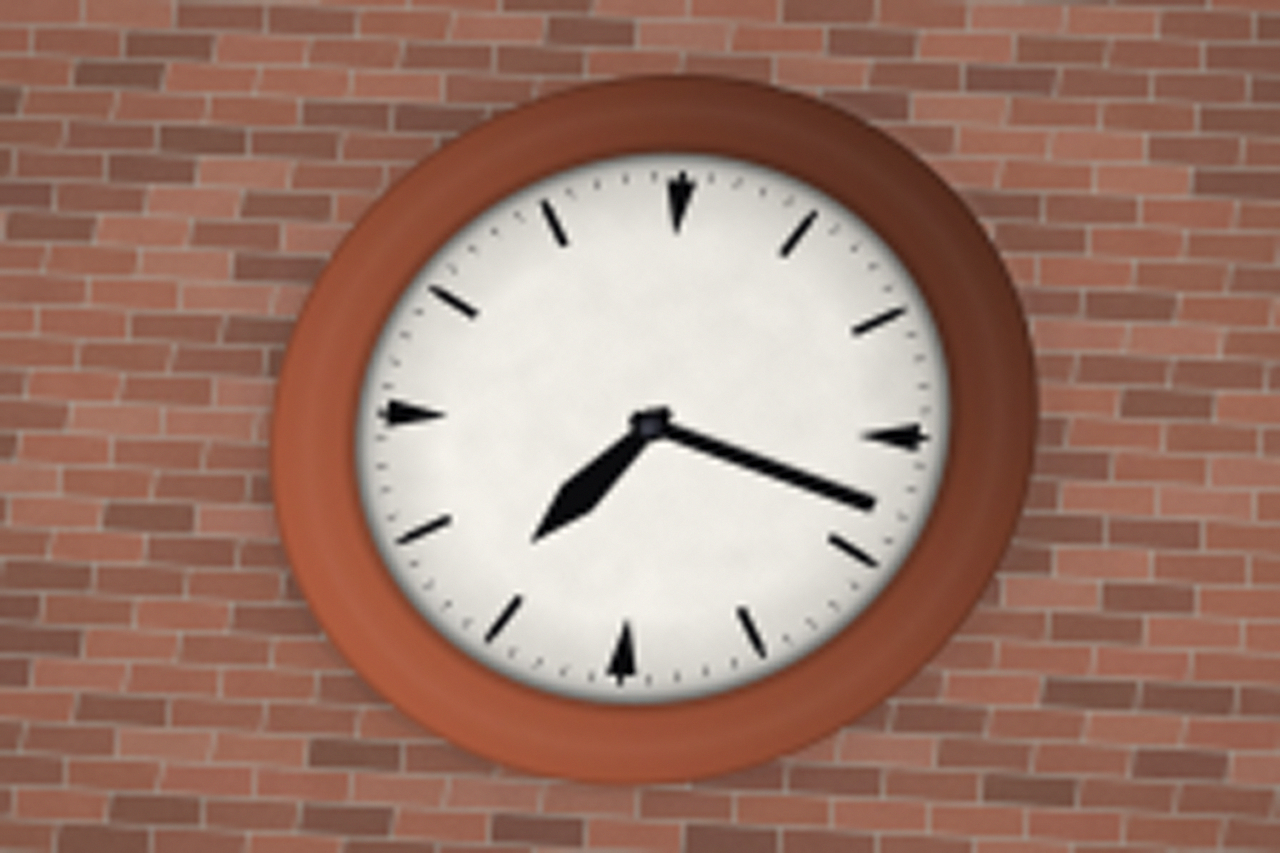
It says 7:18
